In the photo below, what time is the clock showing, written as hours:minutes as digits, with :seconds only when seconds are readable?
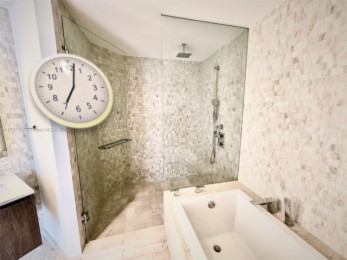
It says 7:02
